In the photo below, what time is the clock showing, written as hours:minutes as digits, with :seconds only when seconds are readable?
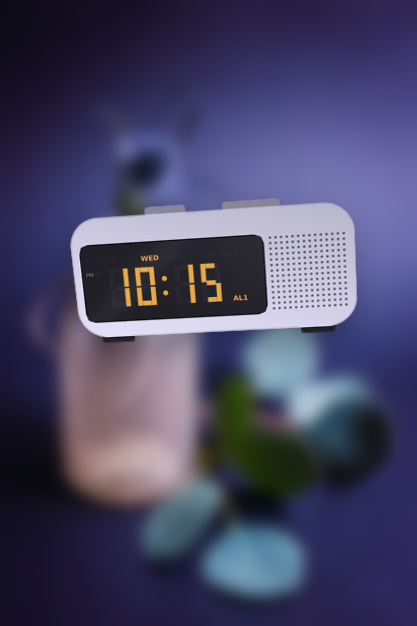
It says 10:15
